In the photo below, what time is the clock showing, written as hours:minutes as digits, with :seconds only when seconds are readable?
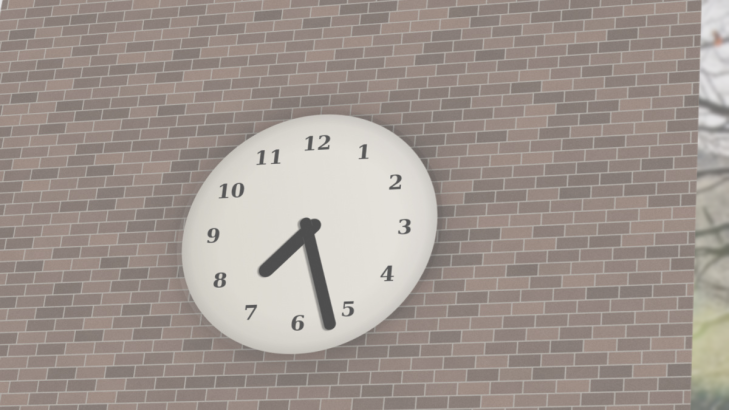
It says 7:27
